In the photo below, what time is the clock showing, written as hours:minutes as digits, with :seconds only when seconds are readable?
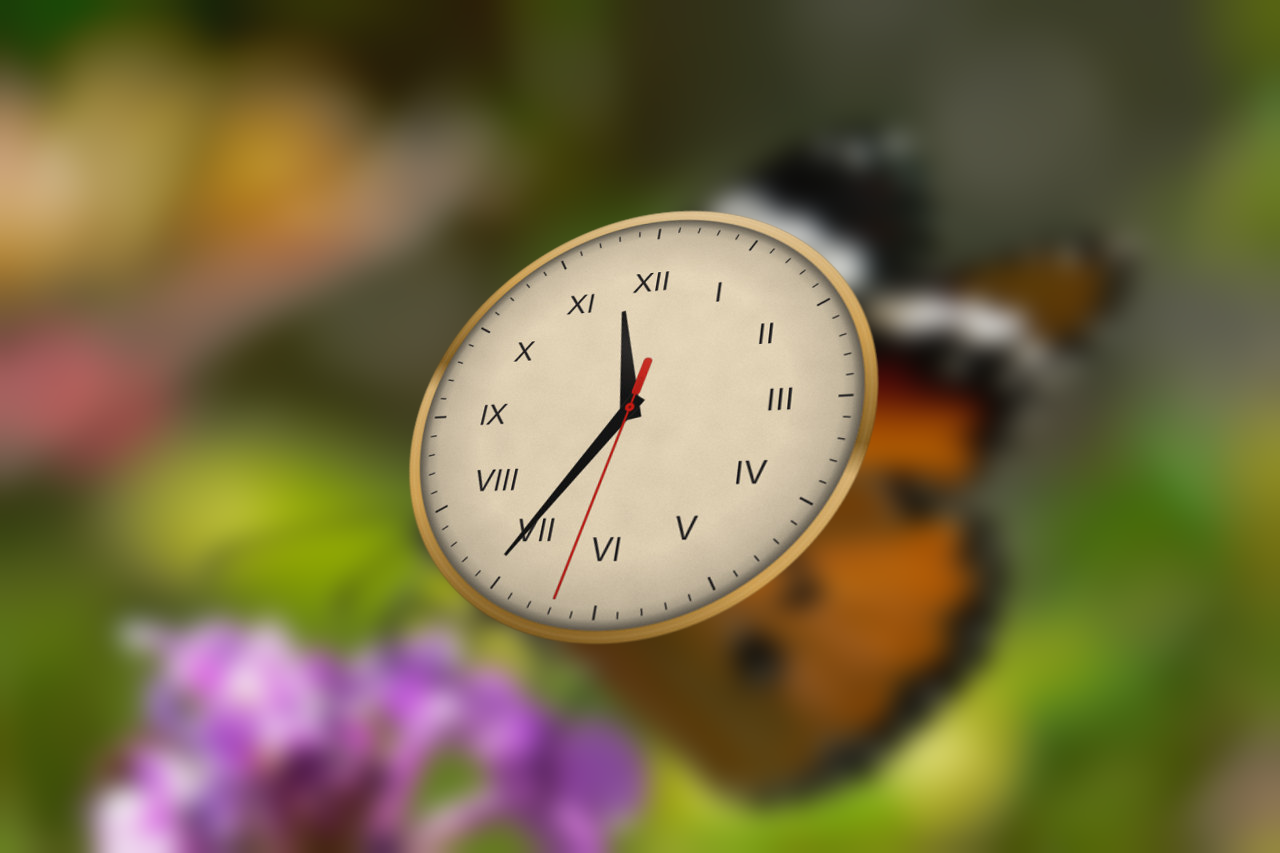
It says 11:35:32
